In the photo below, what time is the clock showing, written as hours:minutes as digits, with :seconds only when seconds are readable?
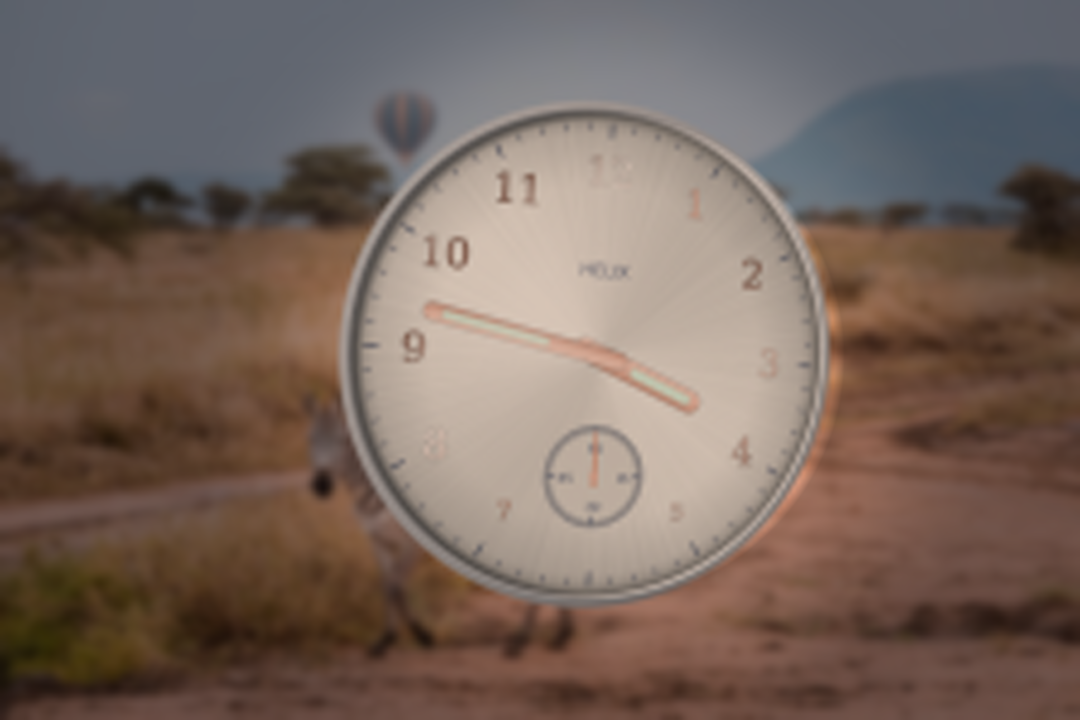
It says 3:47
